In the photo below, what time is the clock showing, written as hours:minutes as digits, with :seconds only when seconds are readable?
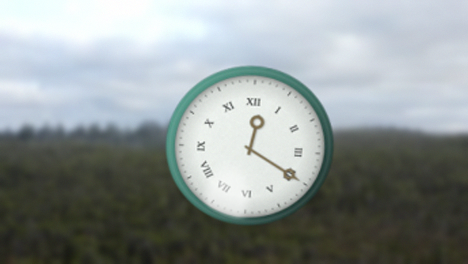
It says 12:20
